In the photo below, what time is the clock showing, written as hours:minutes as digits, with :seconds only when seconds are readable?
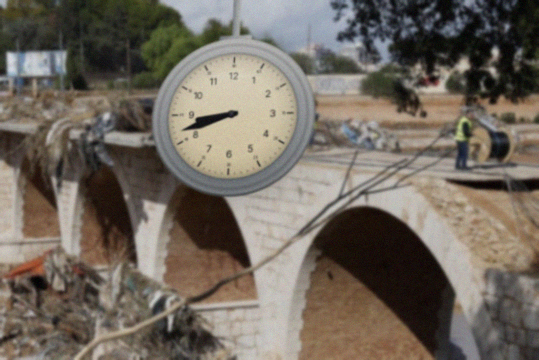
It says 8:42
